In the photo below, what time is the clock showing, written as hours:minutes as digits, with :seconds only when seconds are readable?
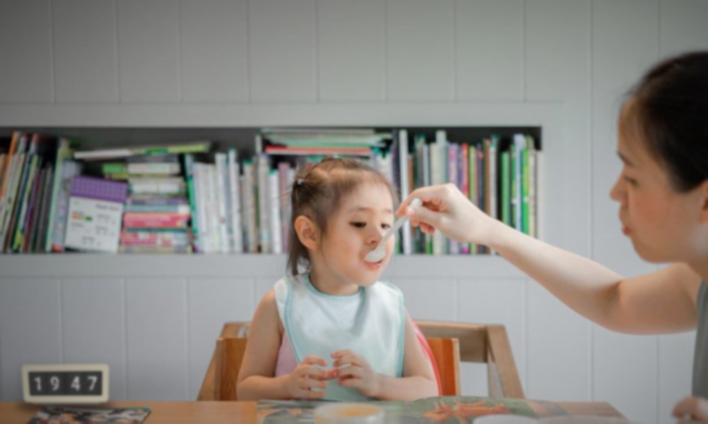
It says 19:47
